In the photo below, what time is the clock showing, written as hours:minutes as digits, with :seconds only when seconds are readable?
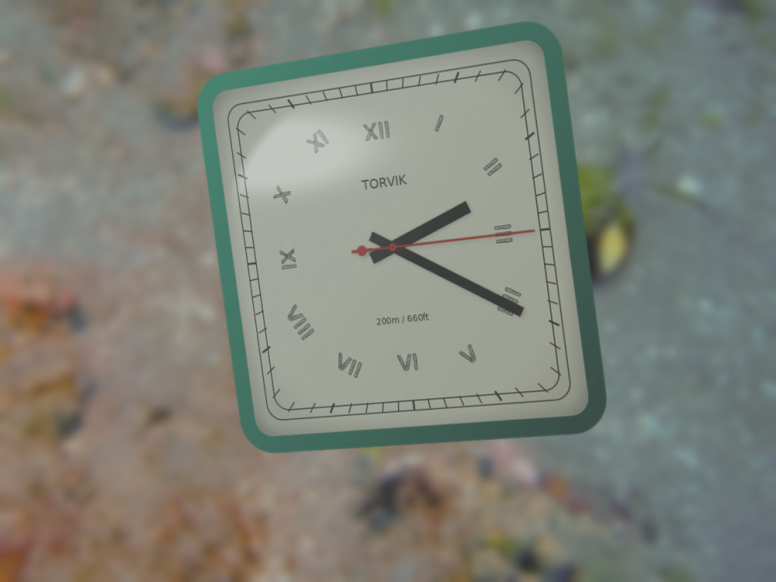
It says 2:20:15
